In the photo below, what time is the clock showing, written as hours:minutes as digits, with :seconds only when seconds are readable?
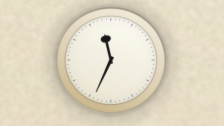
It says 11:34
